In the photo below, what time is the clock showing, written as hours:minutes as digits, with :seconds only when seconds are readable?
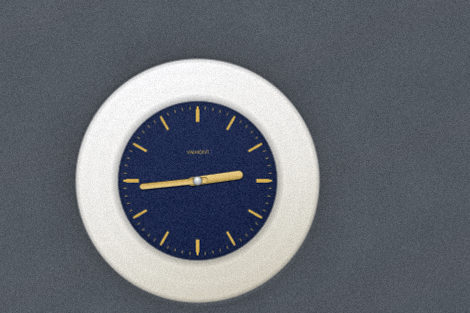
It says 2:44
